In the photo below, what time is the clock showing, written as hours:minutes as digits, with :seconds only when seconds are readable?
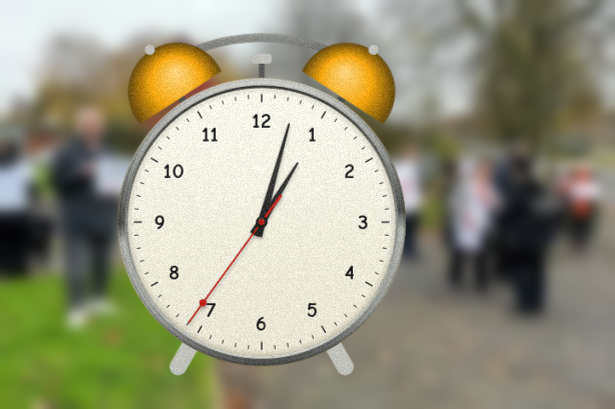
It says 1:02:36
